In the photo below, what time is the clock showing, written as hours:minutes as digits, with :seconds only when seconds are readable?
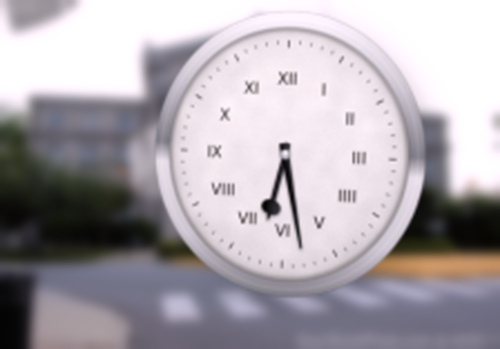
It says 6:28
